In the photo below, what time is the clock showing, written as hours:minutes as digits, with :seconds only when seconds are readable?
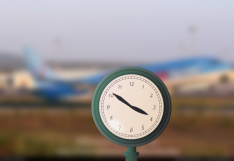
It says 3:51
